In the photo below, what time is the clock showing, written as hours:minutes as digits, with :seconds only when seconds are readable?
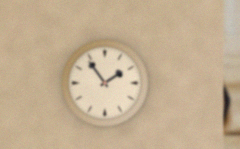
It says 1:54
